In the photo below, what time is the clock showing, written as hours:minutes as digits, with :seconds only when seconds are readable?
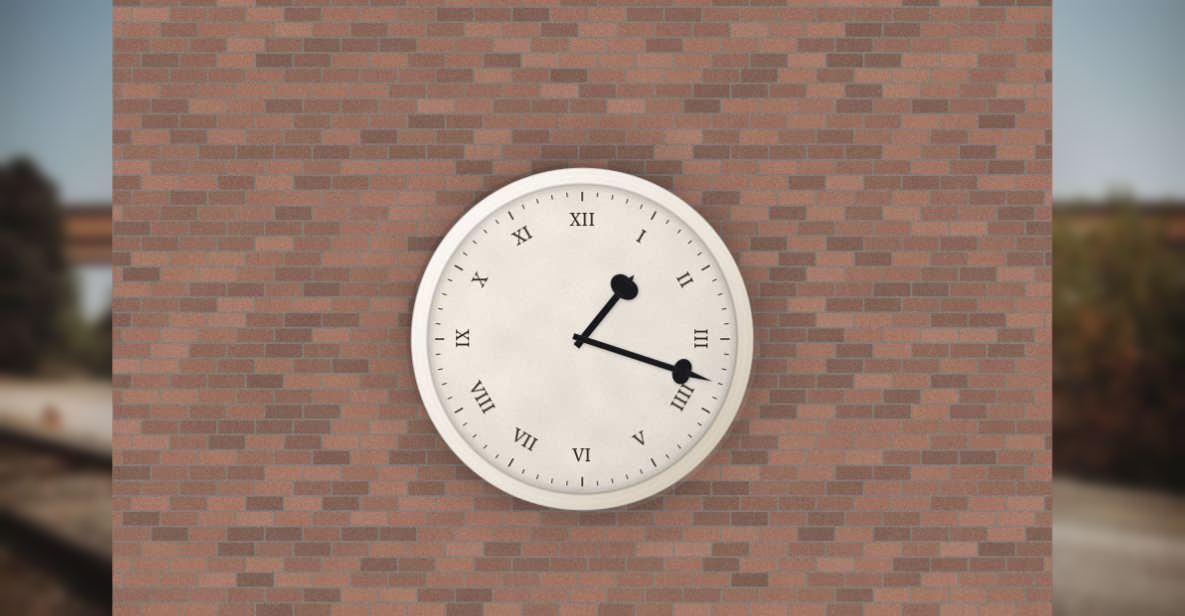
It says 1:18
